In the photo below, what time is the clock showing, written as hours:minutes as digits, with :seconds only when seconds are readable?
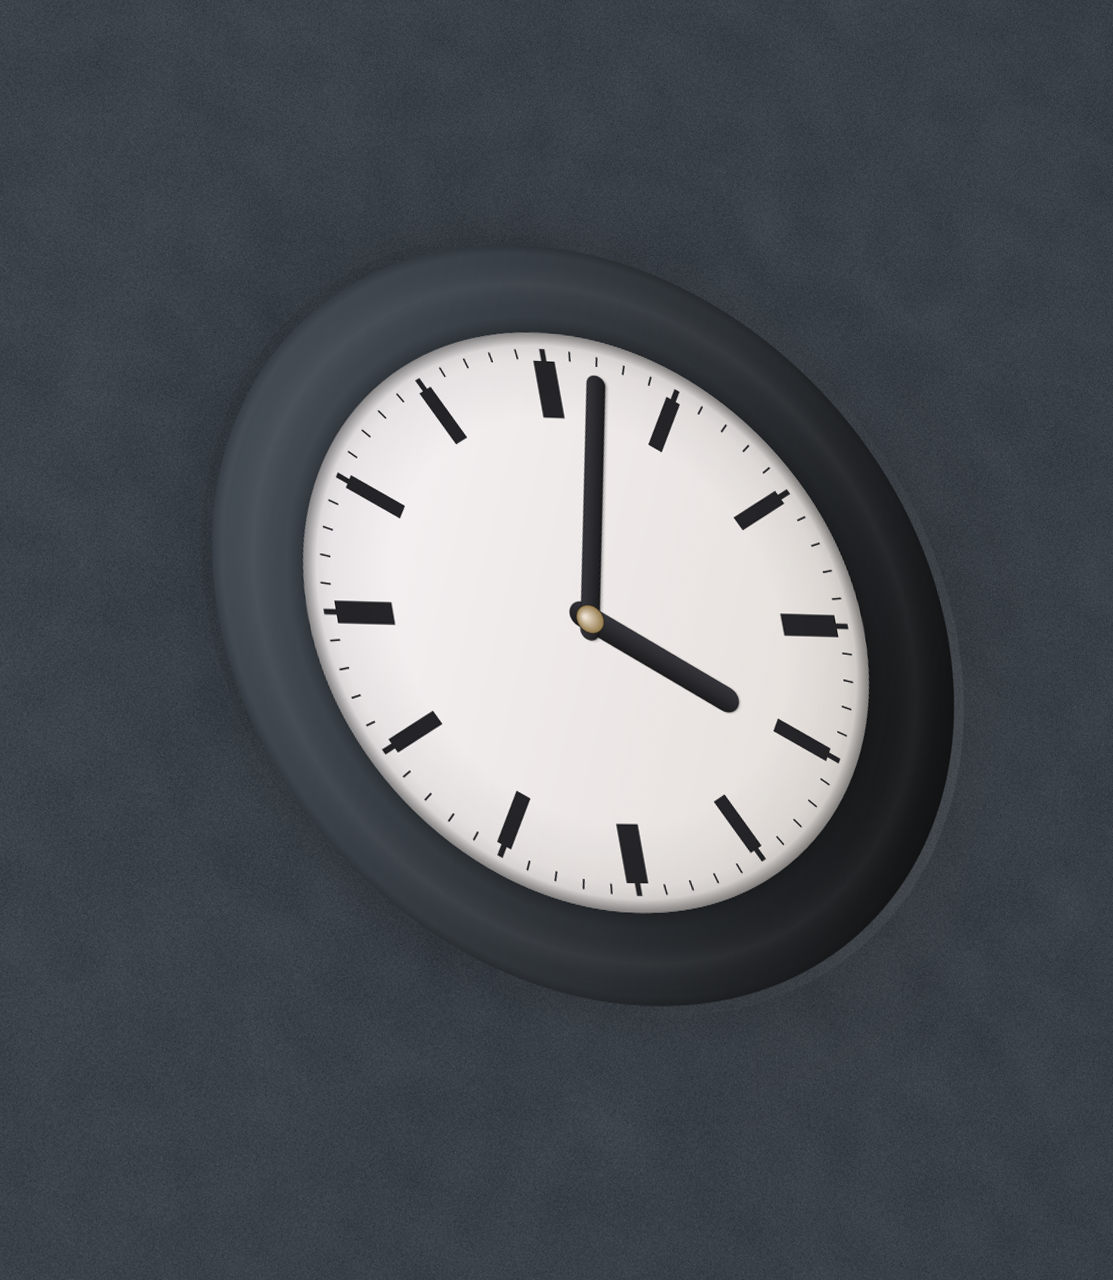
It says 4:02
